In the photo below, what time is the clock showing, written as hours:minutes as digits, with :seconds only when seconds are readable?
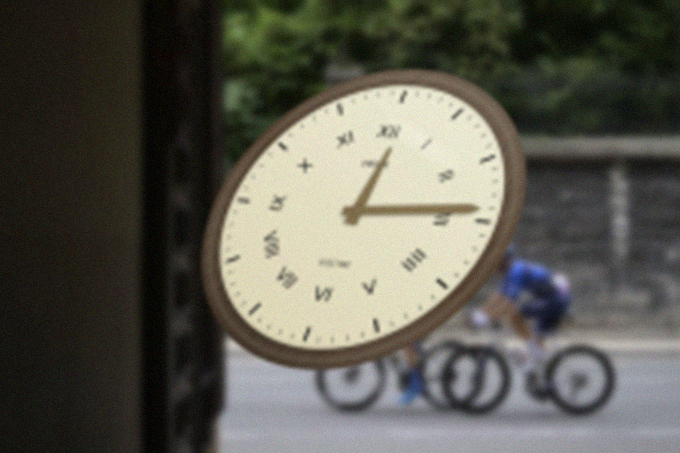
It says 12:14
